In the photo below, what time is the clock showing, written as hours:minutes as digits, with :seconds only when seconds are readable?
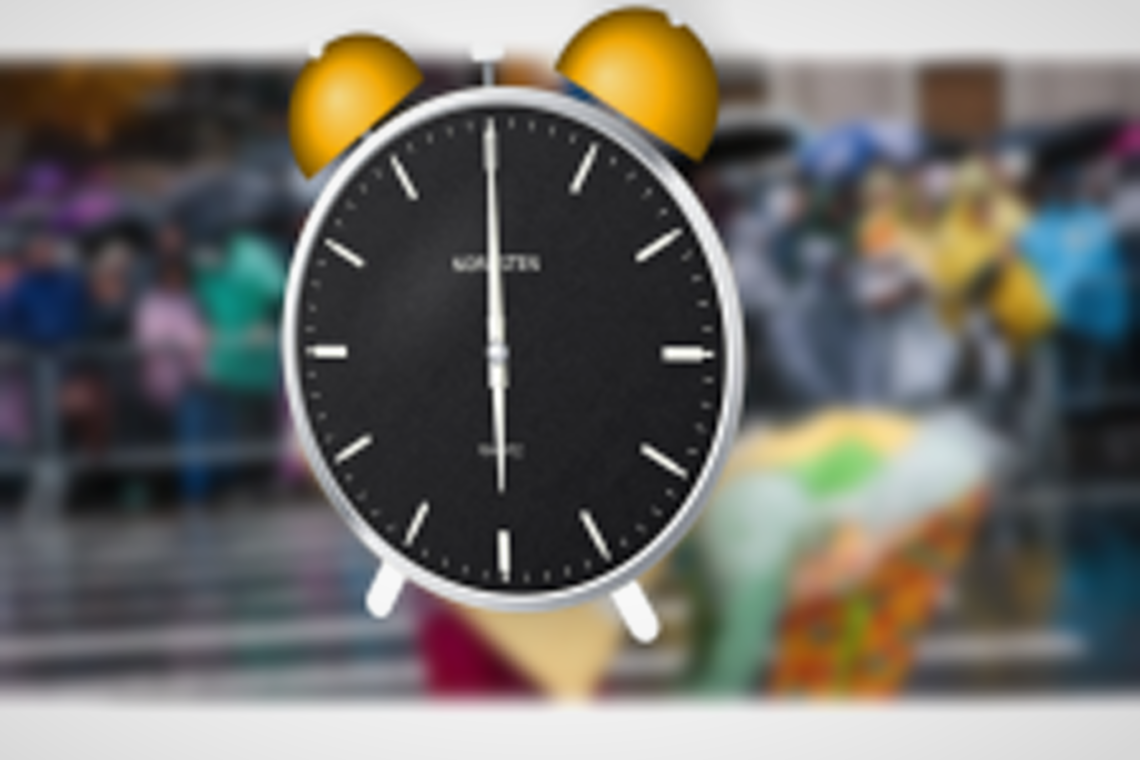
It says 6:00
